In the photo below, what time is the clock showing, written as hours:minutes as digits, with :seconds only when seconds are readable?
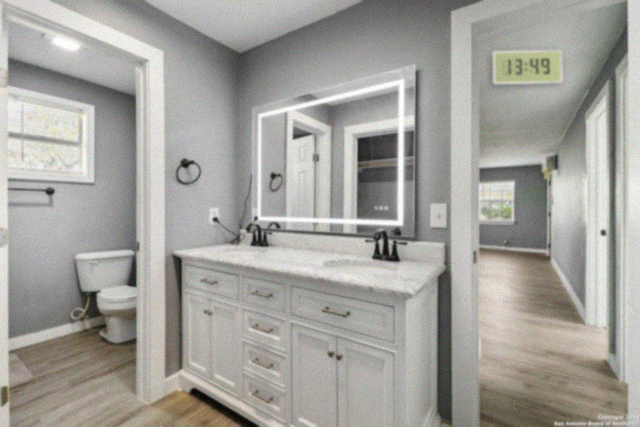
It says 13:49
